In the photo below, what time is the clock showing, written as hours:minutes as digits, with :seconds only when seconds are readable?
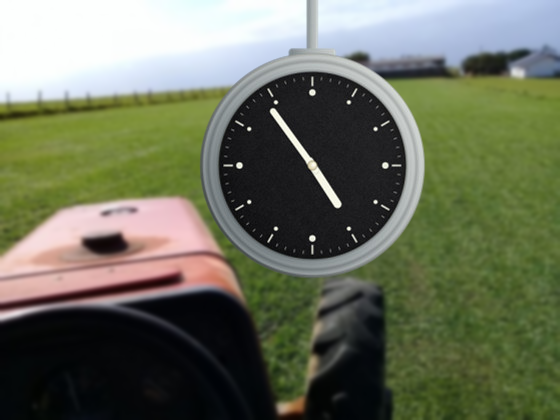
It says 4:54
